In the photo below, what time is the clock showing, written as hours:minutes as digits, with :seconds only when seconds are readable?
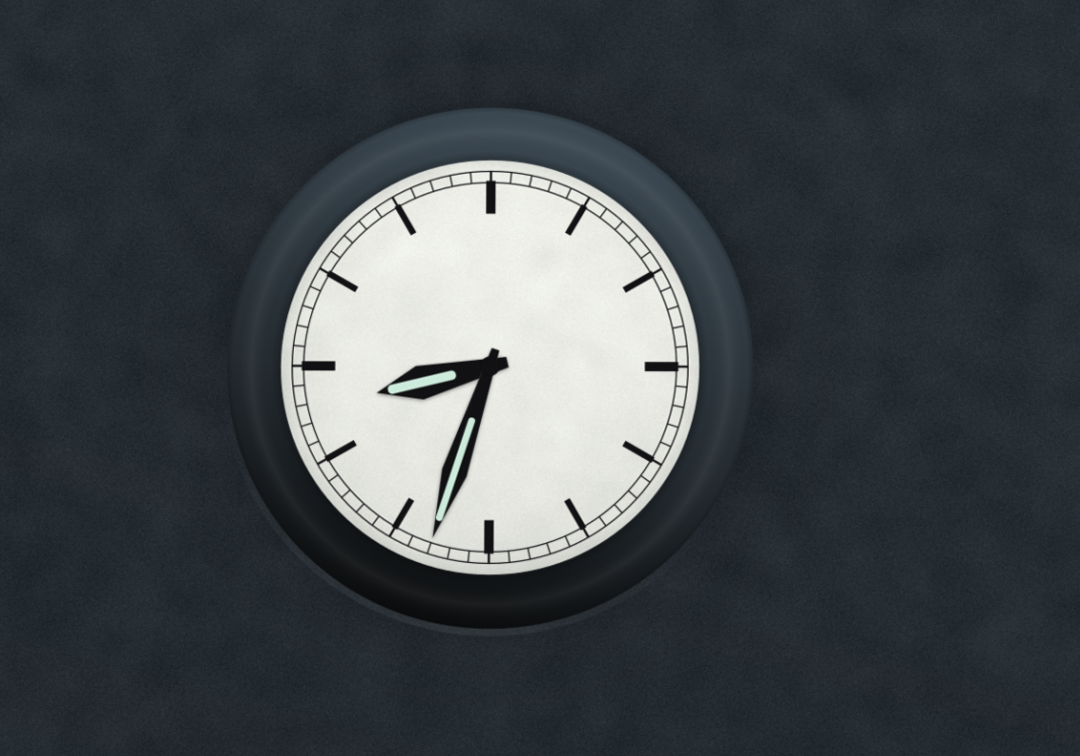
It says 8:33
